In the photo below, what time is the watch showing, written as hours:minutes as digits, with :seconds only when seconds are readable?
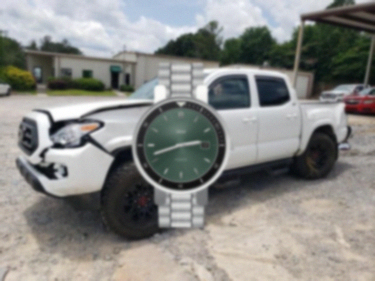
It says 2:42
